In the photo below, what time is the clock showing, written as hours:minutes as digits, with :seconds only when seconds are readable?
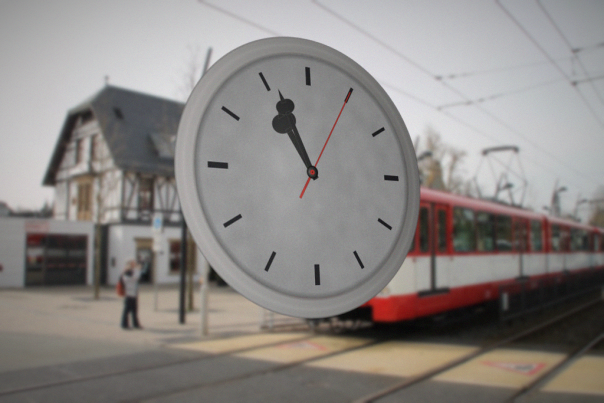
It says 10:56:05
